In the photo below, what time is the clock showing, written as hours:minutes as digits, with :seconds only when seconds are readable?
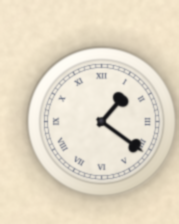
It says 1:21
